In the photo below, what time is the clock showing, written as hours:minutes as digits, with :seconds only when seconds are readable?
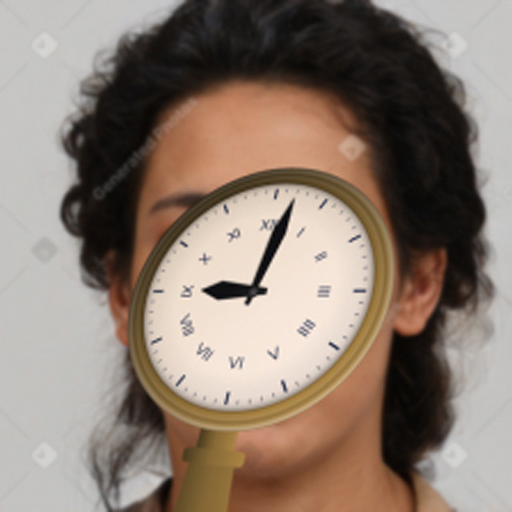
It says 9:02
